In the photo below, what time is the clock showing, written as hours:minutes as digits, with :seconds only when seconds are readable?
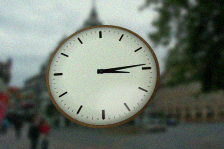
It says 3:14
